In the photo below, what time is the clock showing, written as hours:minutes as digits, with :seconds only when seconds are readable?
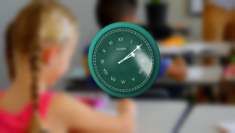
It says 2:09
